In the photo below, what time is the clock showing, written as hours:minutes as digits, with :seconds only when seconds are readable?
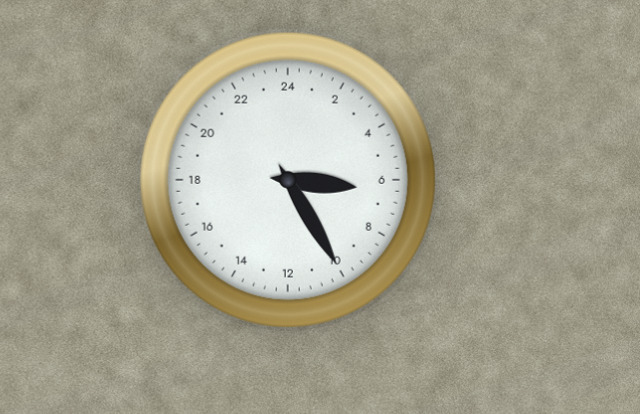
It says 6:25
